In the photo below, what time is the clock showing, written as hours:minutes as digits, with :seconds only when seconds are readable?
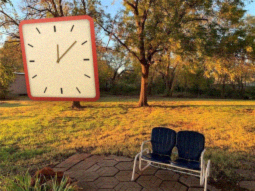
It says 12:08
